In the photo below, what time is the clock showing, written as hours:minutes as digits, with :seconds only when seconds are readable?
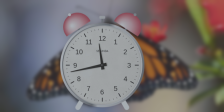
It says 11:43
